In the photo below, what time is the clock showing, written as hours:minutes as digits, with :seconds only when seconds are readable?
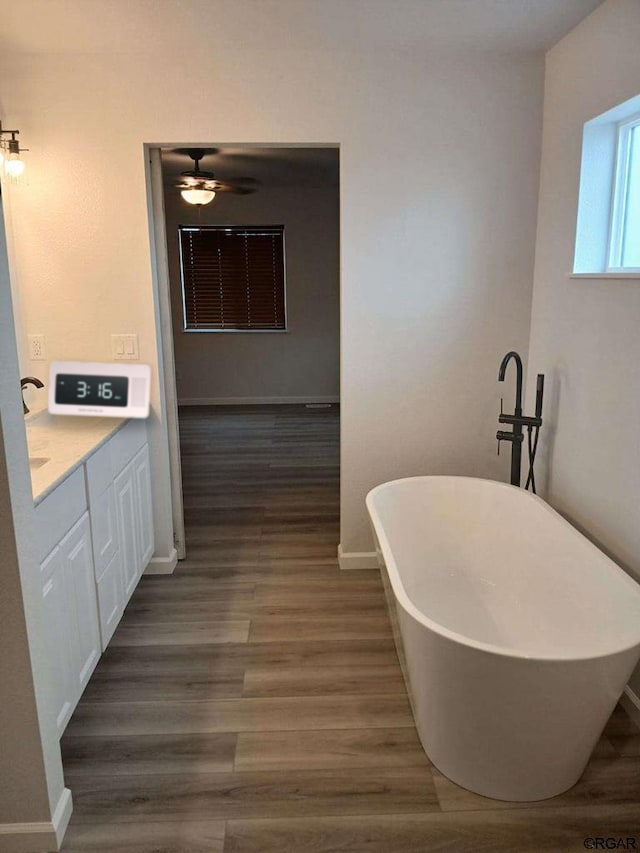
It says 3:16
